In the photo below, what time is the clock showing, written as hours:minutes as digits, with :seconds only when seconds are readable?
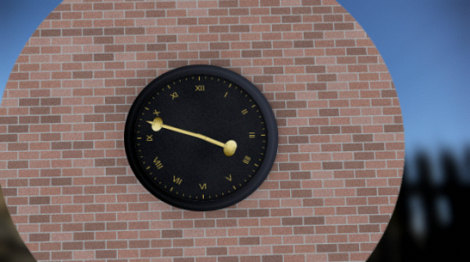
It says 3:48
